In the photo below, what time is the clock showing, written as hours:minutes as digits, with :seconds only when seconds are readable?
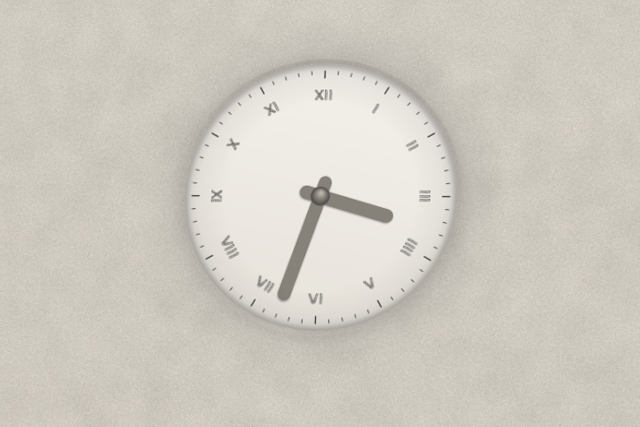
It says 3:33
